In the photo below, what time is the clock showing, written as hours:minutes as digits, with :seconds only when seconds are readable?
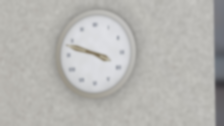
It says 3:48
